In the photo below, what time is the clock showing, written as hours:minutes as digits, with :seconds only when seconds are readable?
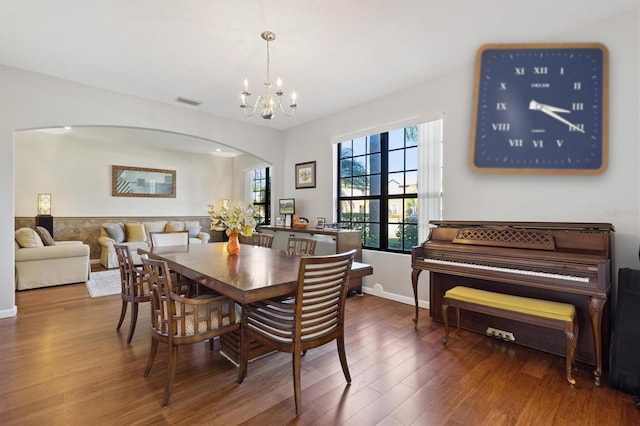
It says 3:20
